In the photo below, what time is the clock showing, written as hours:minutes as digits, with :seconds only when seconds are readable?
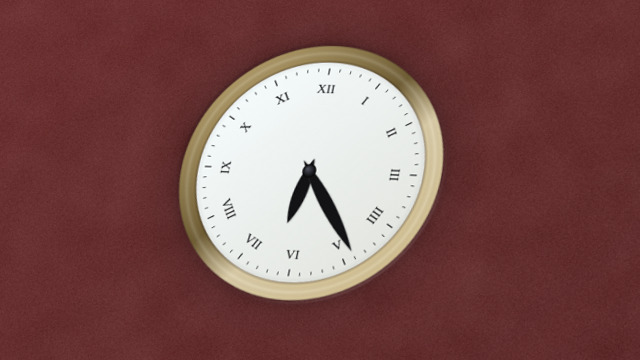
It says 6:24
